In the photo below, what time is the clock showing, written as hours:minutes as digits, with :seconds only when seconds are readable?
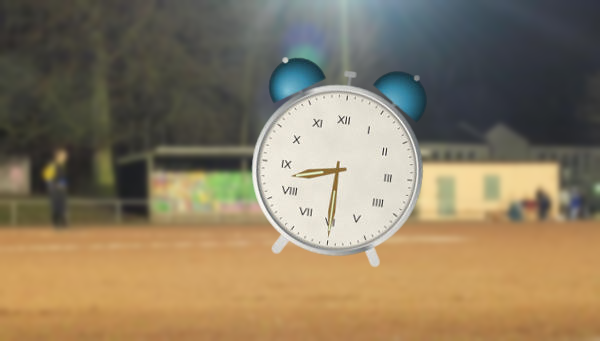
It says 8:30
